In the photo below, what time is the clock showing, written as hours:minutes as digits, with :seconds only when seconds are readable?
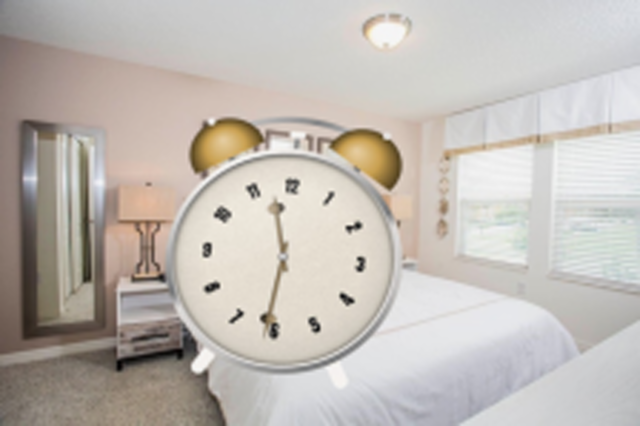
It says 11:31
